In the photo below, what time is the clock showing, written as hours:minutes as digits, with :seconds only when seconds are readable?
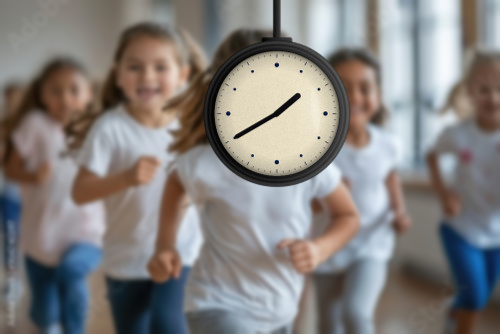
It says 1:40
